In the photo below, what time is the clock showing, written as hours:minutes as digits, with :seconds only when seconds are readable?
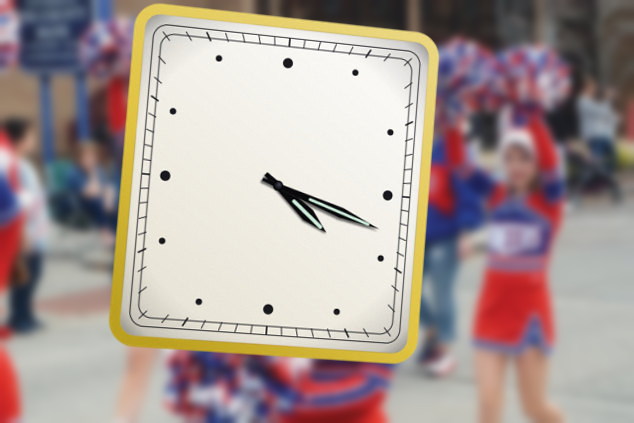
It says 4:18
